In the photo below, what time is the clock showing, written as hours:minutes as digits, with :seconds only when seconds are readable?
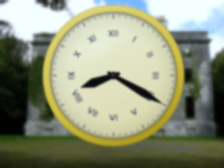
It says 8:20
